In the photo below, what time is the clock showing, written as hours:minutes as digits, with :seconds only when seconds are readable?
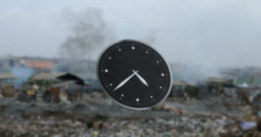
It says 4:38
